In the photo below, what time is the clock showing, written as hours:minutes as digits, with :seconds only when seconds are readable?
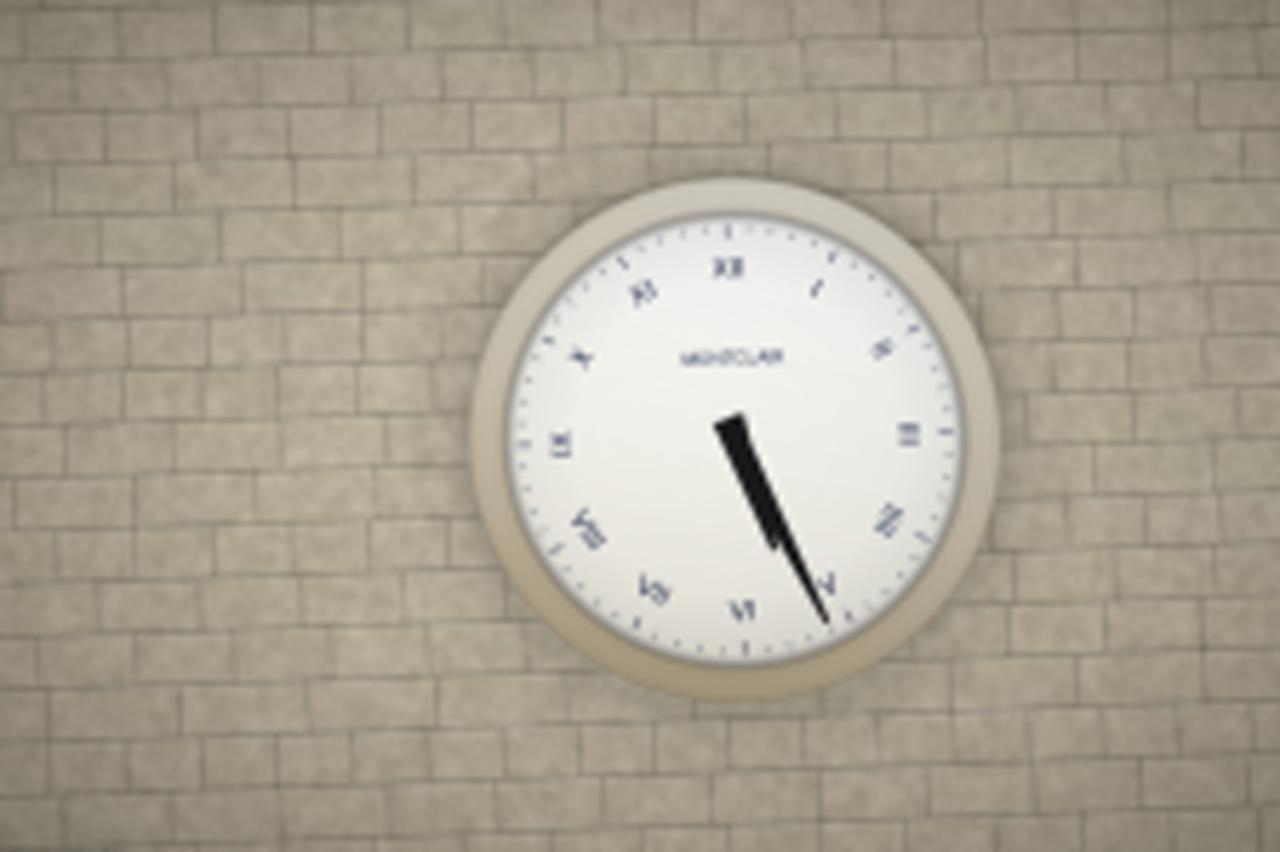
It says 5:26
